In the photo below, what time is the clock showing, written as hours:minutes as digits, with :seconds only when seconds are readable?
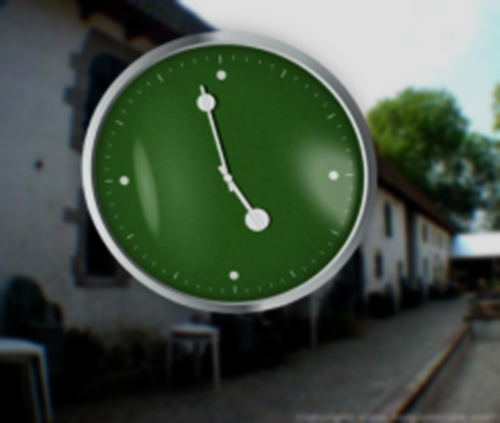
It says 4:58
